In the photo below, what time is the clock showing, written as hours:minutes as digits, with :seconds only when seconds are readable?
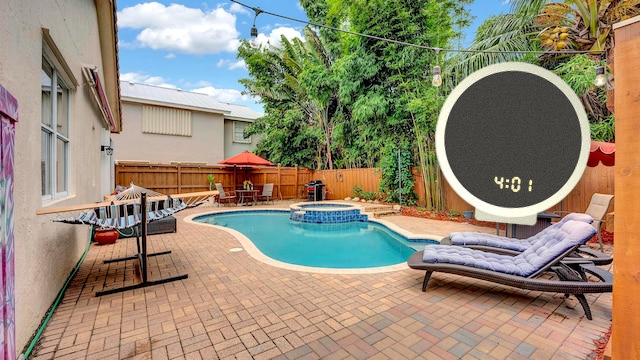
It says 4:01
